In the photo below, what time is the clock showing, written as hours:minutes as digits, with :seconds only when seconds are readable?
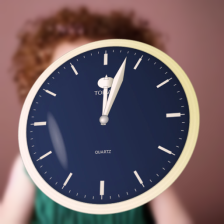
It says 12:03
